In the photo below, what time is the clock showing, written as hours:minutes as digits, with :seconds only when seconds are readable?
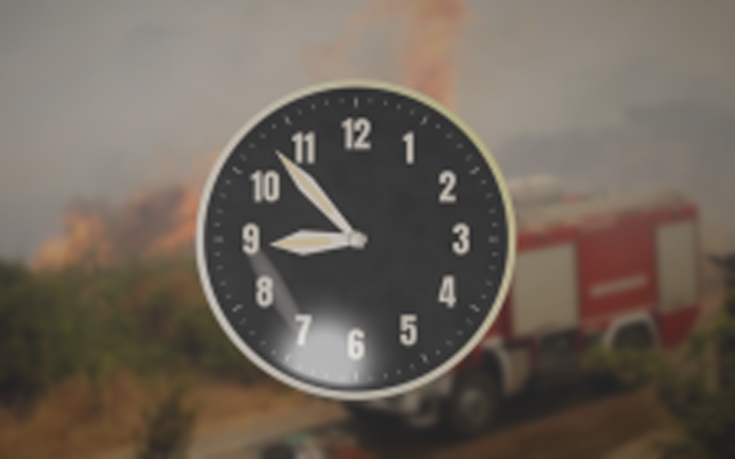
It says 8:53
